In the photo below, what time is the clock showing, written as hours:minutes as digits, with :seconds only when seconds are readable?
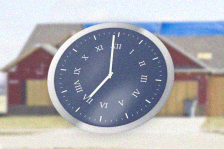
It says 6:59
